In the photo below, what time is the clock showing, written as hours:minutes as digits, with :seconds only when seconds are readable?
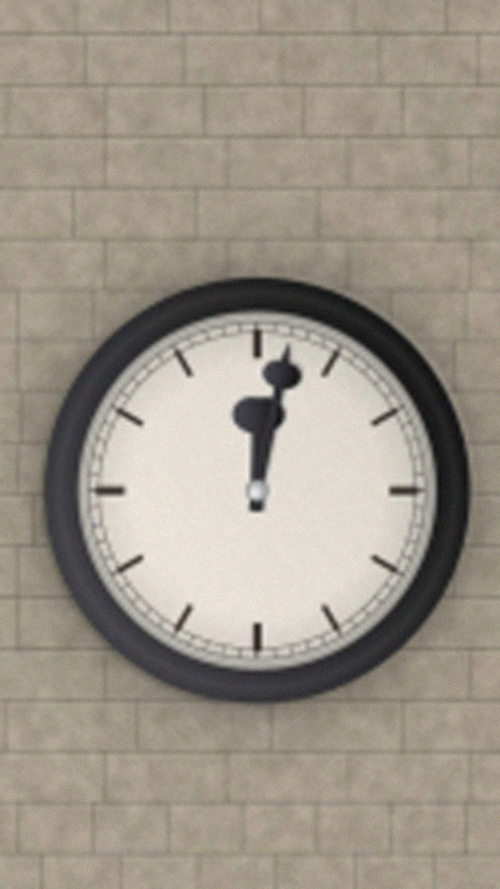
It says 12:02
